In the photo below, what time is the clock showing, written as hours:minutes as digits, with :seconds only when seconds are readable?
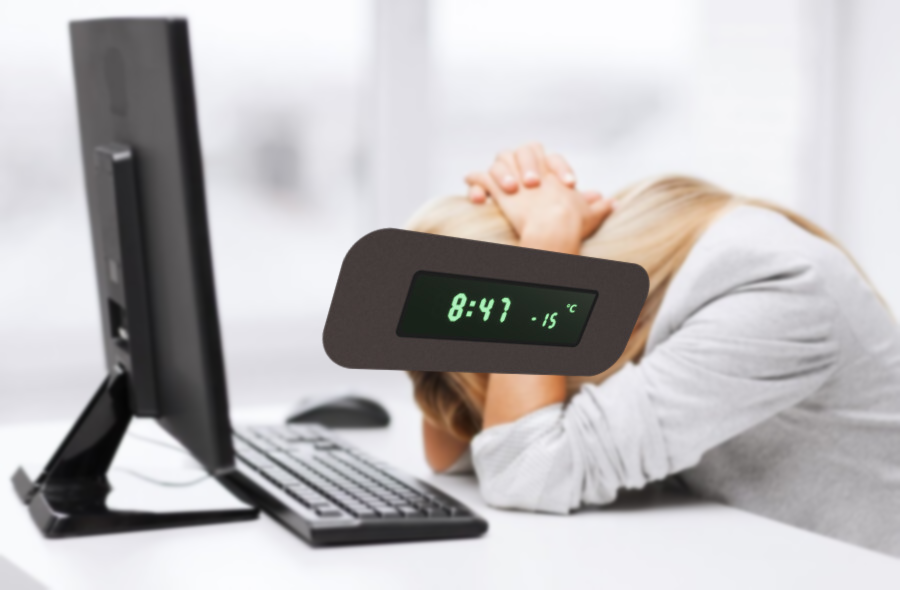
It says 8:47
